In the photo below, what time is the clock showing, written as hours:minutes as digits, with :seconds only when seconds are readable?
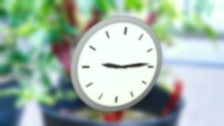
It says 9:14
